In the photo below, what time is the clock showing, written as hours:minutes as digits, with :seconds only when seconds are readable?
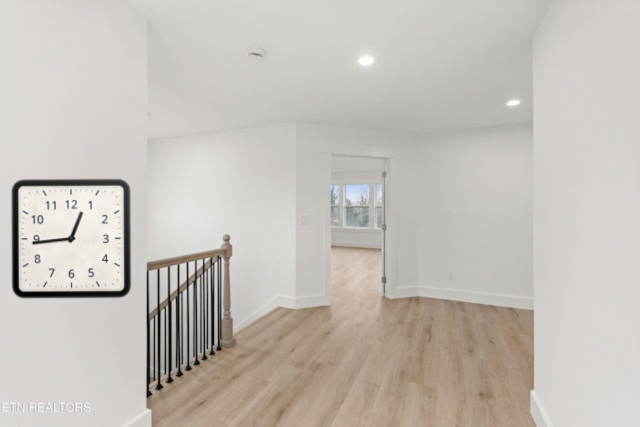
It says 12:44
